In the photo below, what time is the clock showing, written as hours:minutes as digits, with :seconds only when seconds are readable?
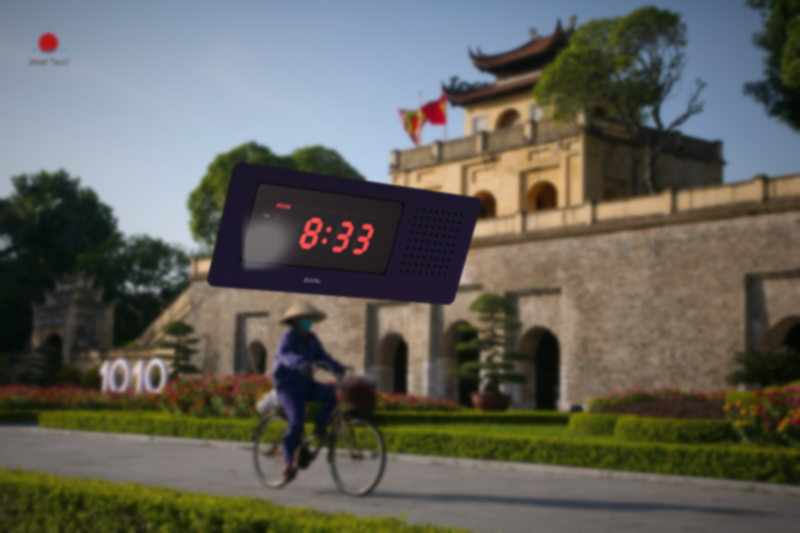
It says 8:33
